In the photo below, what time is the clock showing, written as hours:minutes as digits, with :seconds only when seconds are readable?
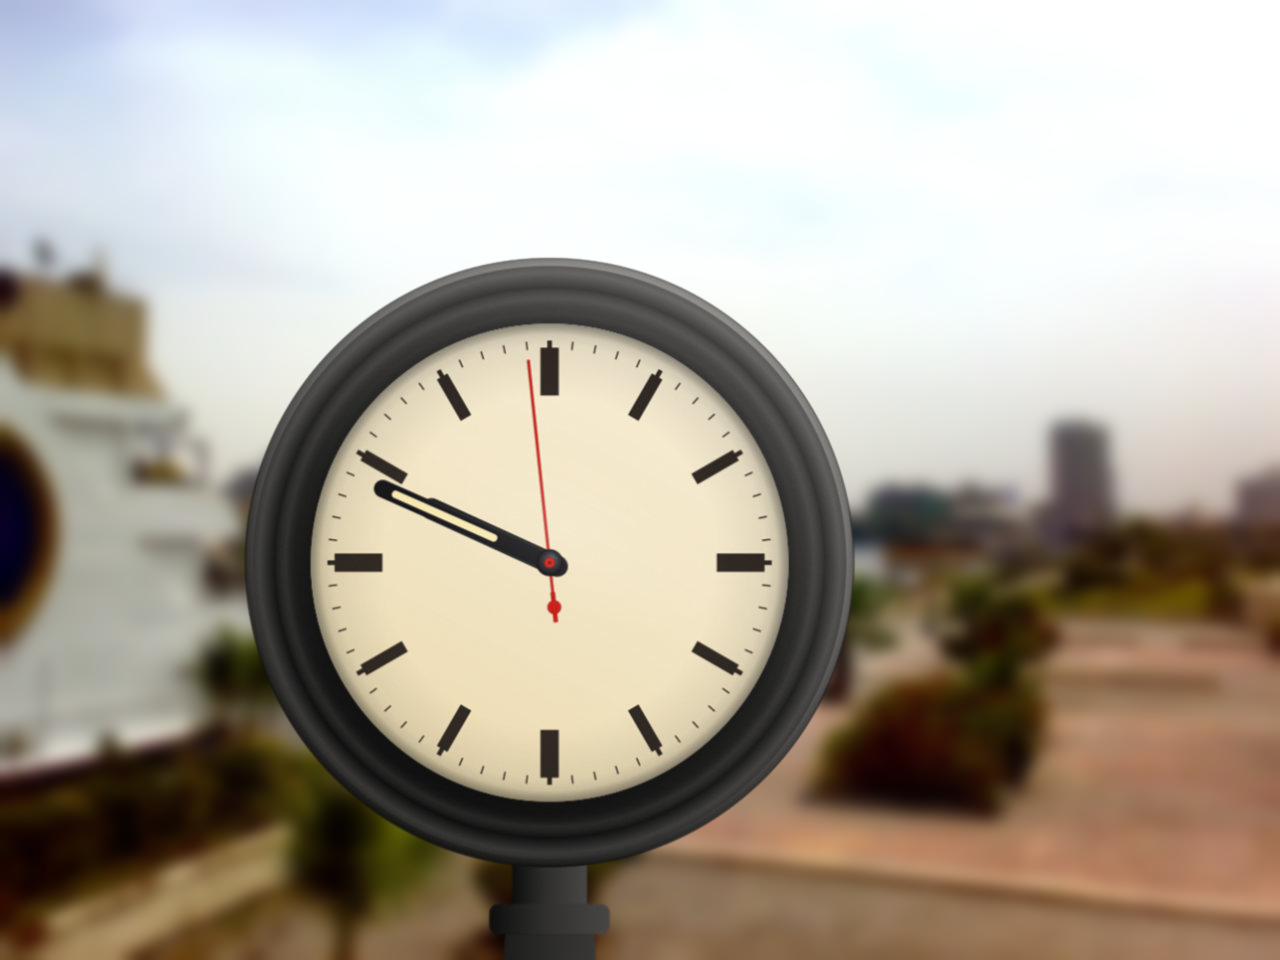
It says 9:48:59
